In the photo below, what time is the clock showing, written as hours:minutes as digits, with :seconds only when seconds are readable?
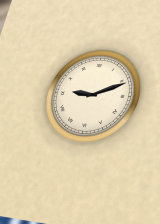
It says 9:11
